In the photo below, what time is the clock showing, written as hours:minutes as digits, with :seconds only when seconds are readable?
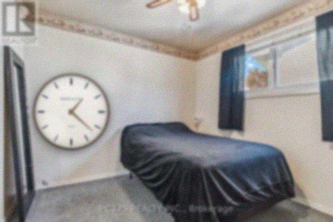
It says 1:22
